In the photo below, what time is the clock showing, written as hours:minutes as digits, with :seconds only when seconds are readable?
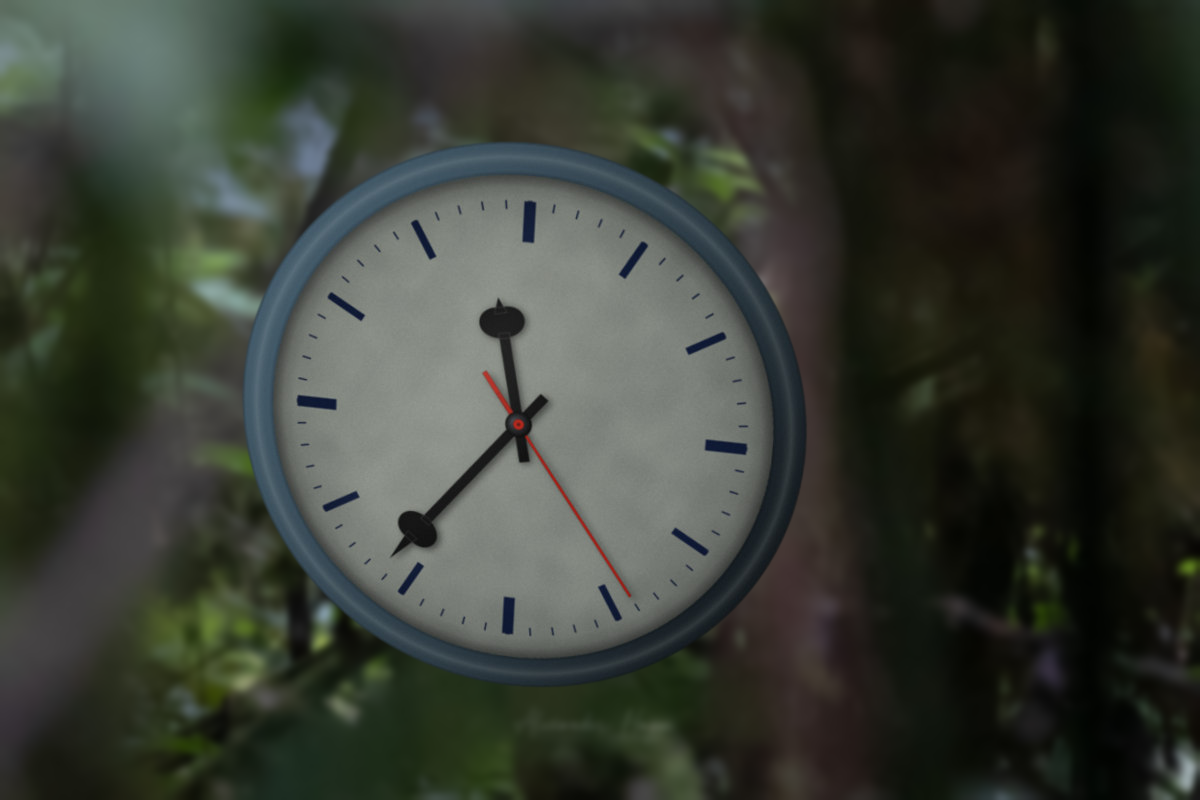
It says 11:36:24
